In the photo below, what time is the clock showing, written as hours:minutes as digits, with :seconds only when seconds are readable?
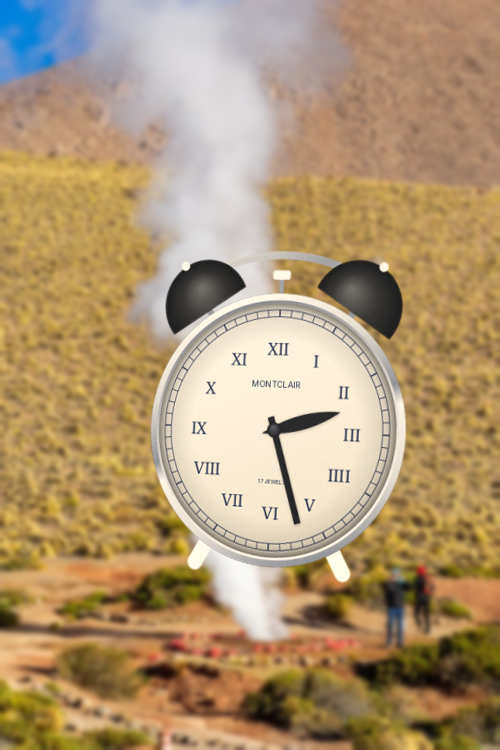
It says 2:27
